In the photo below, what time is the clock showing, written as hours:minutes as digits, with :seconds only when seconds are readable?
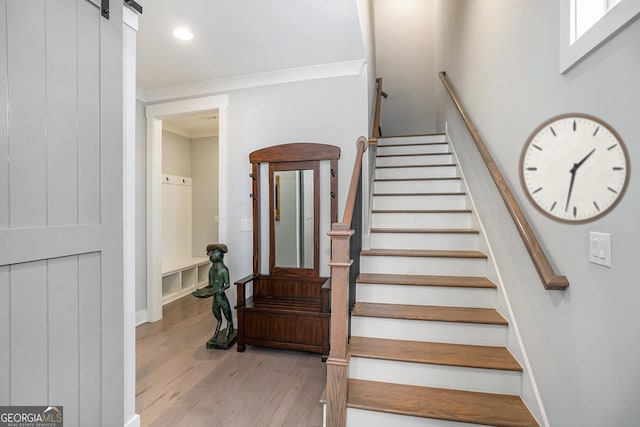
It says 1:32
